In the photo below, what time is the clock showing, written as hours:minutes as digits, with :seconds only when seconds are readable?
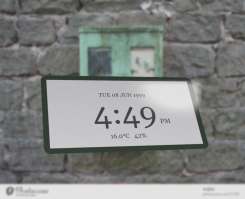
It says 4:49
